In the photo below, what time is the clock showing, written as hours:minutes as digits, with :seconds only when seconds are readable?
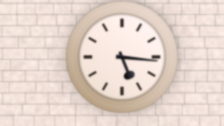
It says 5:16
